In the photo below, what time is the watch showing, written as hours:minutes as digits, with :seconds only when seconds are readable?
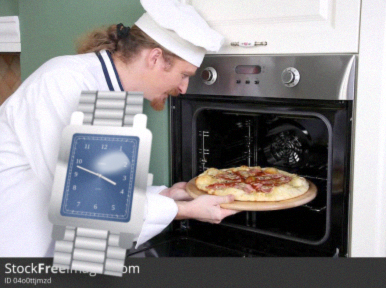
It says 3:48
